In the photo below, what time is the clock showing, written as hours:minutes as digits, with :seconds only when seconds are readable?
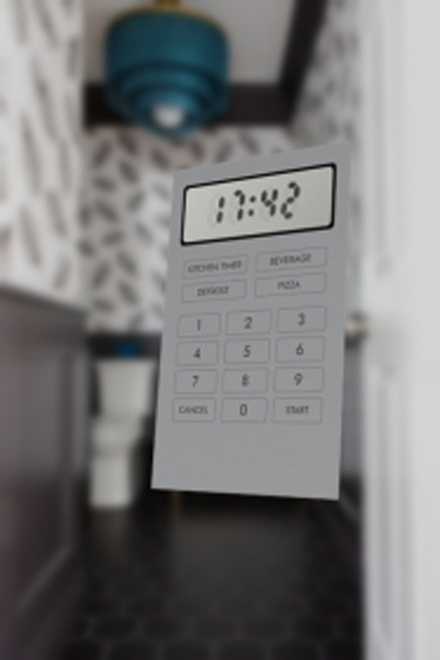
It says 17:42
